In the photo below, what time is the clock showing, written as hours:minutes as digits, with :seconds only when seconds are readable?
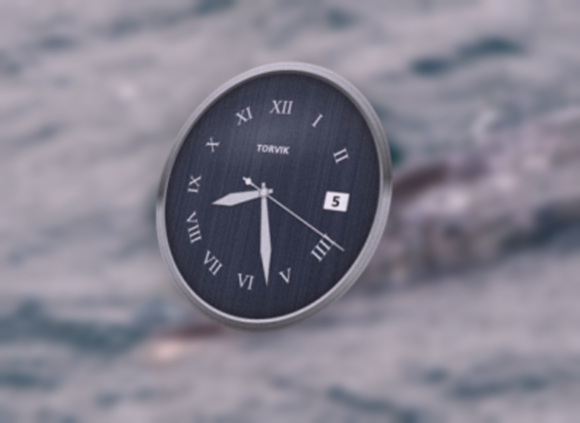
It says 8:27:19
